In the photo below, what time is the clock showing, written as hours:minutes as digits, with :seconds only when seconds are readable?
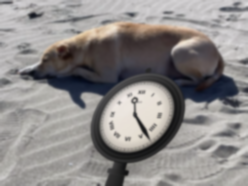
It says 11:23
